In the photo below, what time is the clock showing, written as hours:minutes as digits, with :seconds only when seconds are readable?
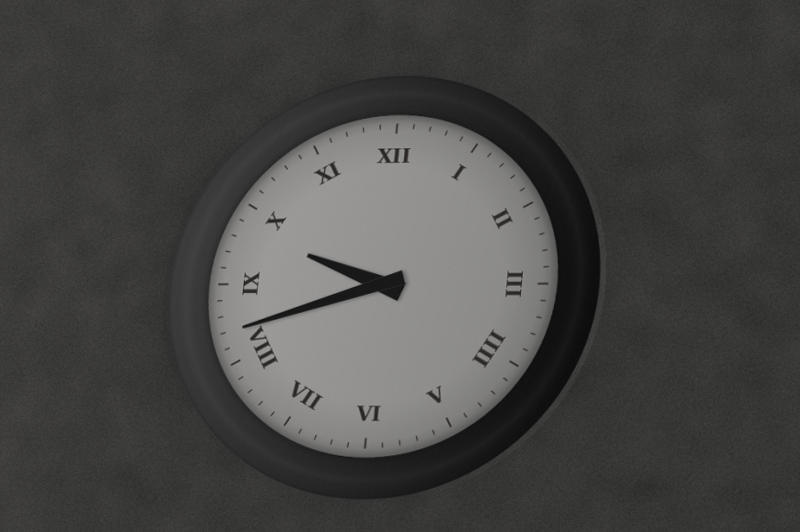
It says 9:42
